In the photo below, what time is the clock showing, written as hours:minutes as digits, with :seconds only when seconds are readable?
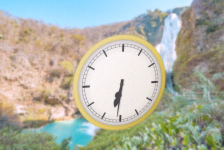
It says 6:31
